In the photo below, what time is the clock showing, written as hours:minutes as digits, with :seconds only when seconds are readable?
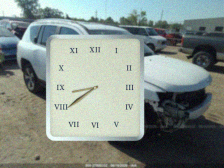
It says 8:39
